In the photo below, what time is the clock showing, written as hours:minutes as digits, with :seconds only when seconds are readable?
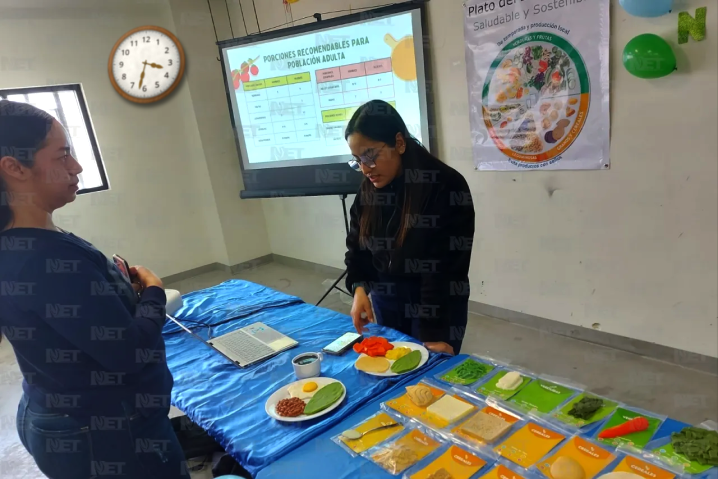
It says 3:32
